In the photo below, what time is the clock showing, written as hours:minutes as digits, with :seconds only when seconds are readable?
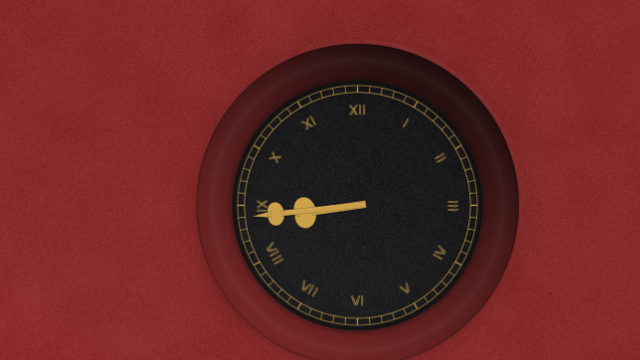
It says 8:44
